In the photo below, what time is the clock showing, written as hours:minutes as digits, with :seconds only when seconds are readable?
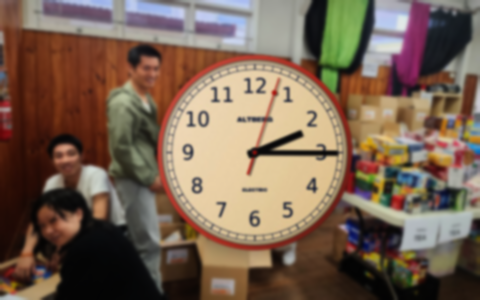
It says 2:15:03
